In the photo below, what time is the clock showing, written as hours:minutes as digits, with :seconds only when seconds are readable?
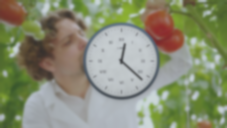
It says 12:22
